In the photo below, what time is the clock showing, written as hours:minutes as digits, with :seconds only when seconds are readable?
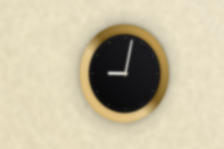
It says 9:02
